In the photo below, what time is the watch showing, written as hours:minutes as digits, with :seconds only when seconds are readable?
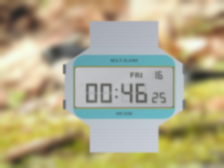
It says 0:46:25
